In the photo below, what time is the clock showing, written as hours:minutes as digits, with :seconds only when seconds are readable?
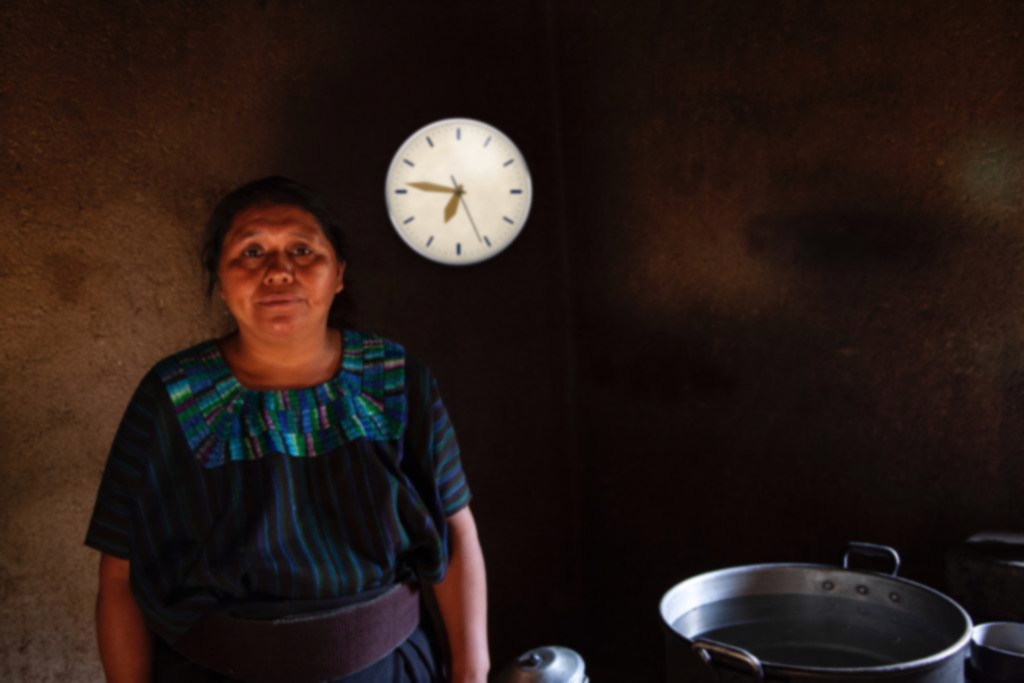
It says 6:46:26
